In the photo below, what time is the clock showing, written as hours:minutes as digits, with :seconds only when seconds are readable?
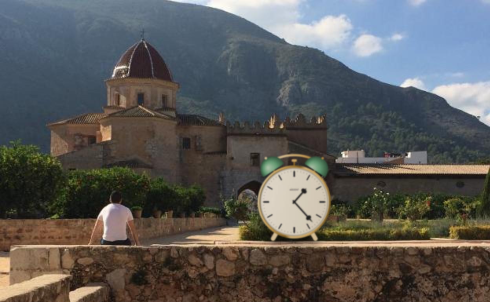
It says 1:23
